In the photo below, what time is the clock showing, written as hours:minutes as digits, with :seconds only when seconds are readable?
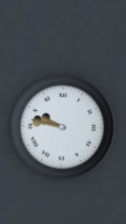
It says 9:47
